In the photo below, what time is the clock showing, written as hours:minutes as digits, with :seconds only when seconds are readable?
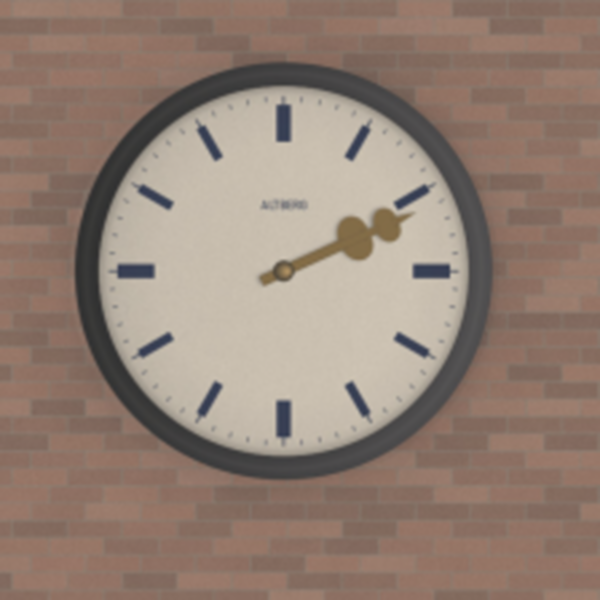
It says 2:11
